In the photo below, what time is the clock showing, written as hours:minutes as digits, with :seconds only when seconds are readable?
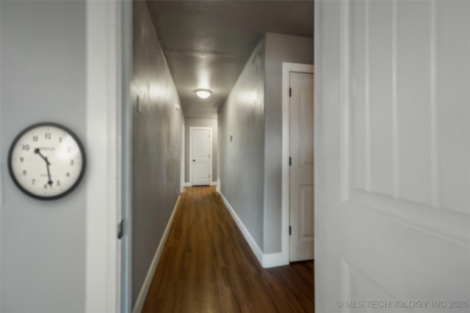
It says 10:28
